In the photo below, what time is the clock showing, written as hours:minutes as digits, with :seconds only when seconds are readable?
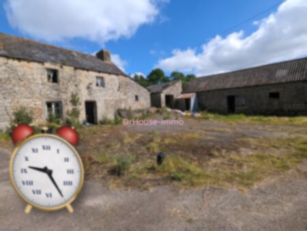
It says 9:25
